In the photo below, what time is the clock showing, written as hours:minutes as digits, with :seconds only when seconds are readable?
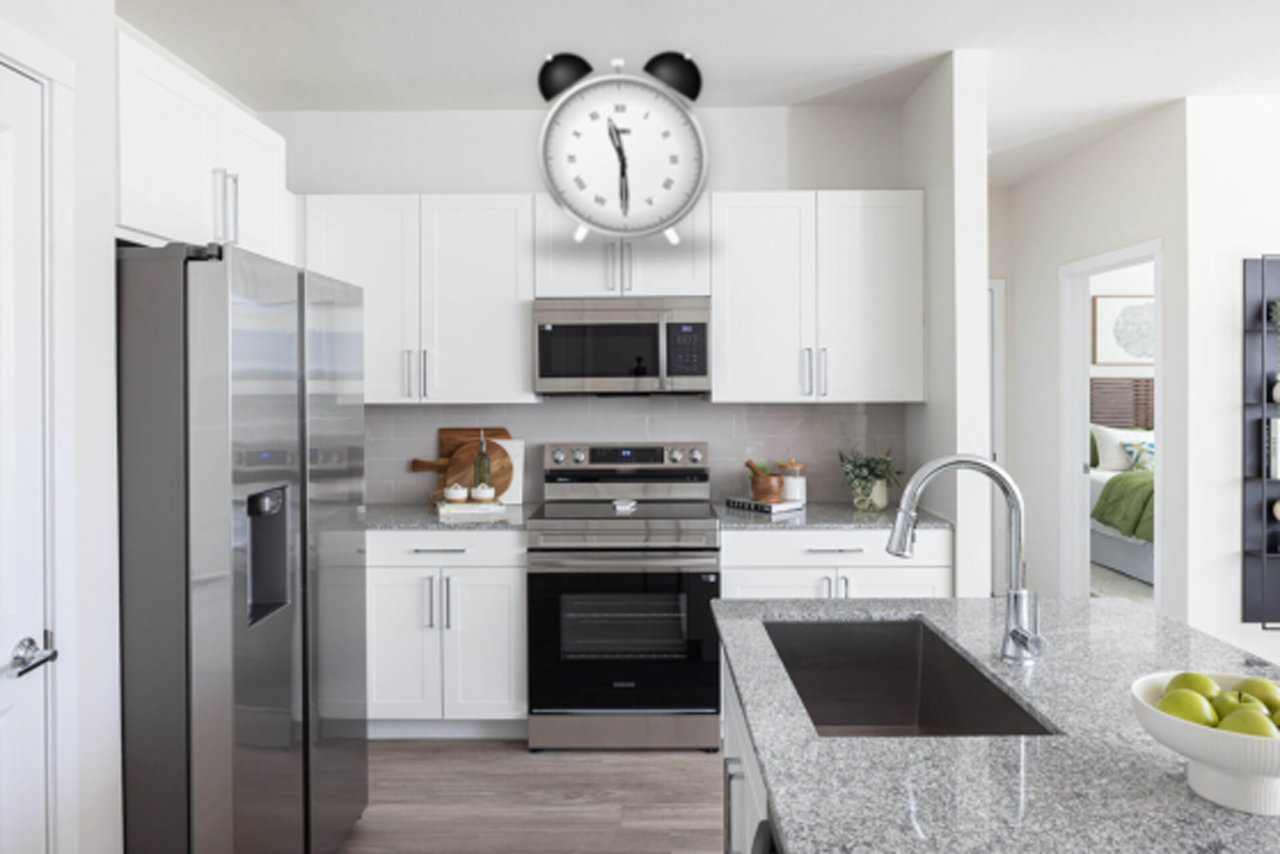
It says 11:30
